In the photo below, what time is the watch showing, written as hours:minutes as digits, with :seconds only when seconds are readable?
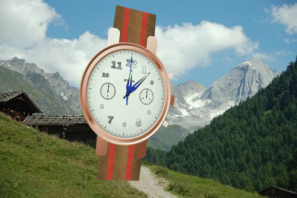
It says 12:07
